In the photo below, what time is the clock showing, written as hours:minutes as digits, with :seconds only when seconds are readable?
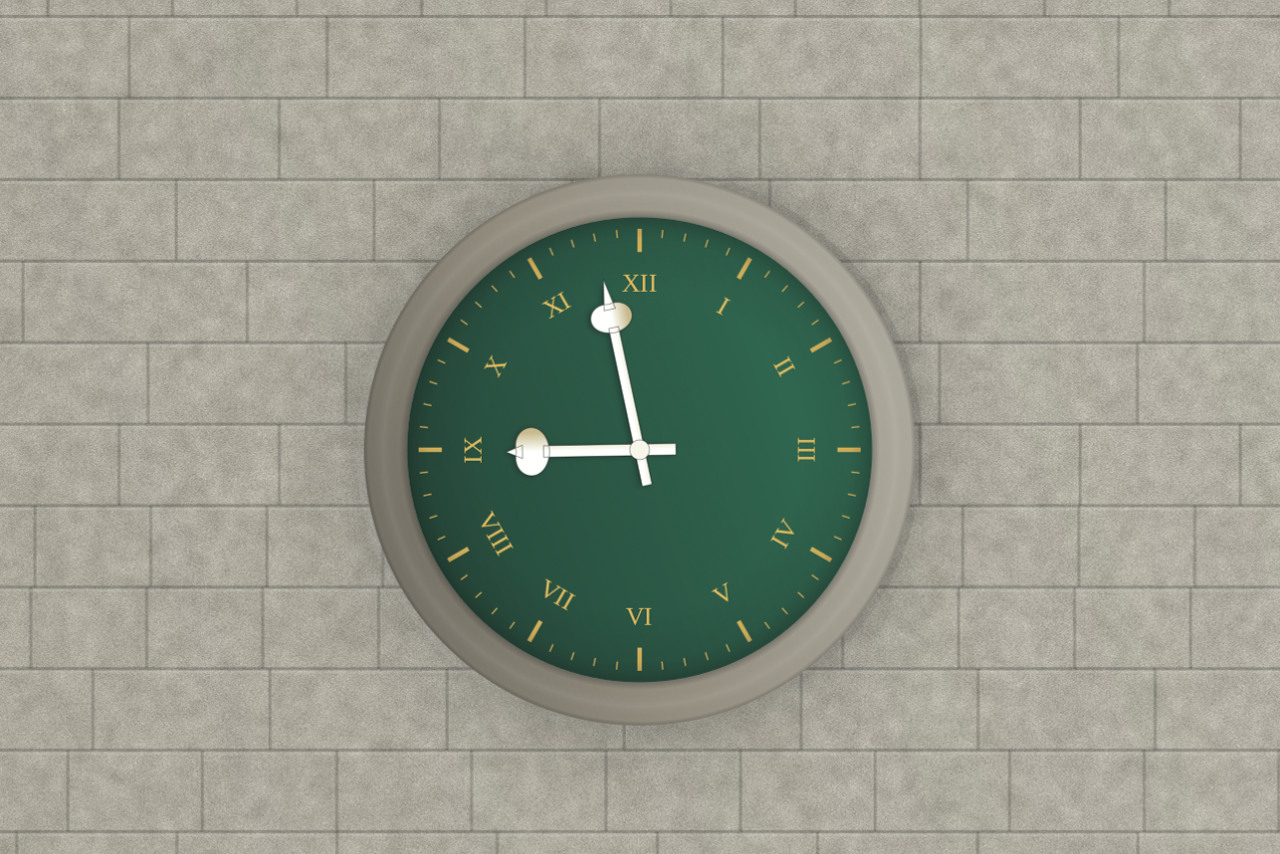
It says 8:58
